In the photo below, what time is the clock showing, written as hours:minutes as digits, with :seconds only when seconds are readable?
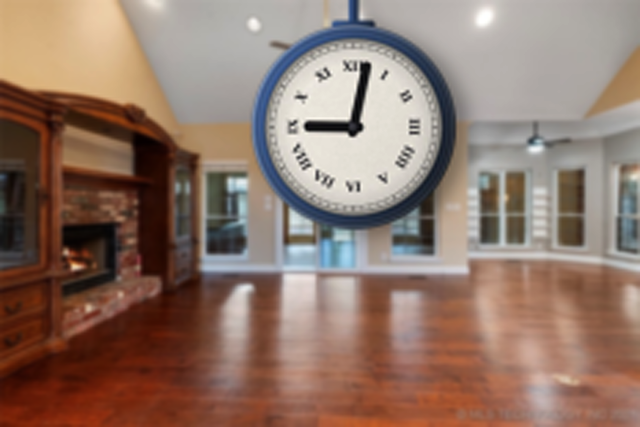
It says 9:02
